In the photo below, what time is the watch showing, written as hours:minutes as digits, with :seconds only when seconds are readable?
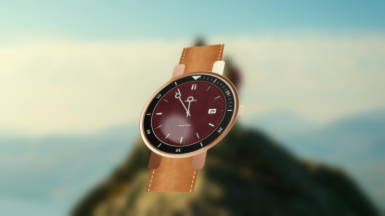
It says 11:54
